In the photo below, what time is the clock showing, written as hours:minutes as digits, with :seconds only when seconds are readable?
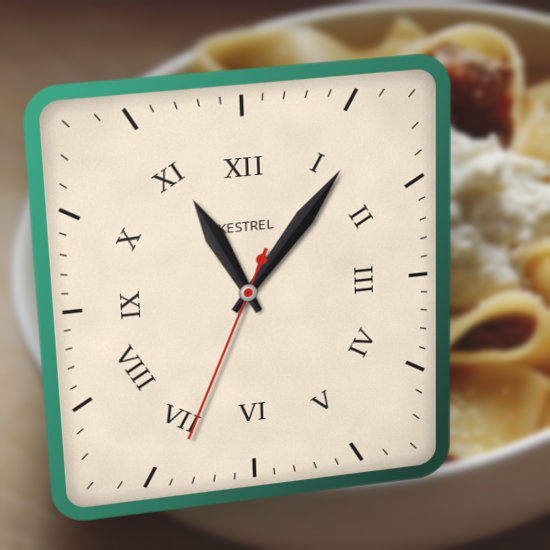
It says 11:06:34
